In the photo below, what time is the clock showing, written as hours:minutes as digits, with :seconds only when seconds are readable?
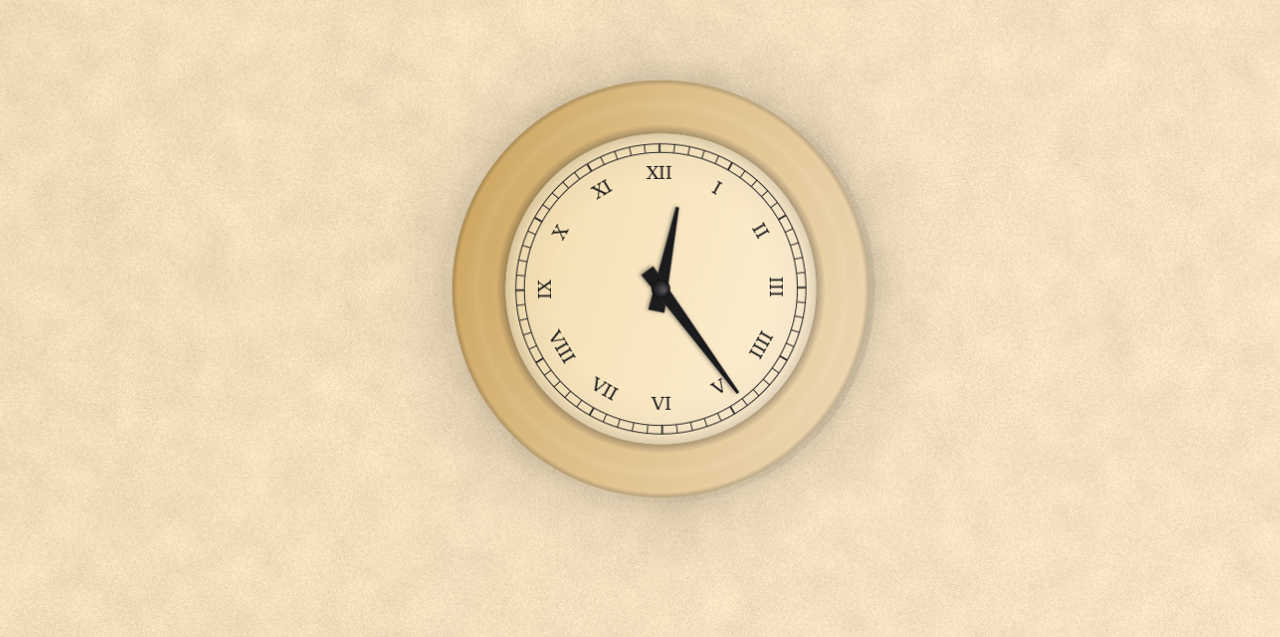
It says 12:24
